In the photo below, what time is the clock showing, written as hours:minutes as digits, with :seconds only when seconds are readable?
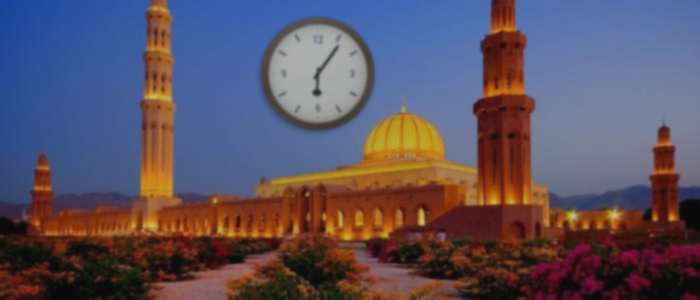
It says 6:06
